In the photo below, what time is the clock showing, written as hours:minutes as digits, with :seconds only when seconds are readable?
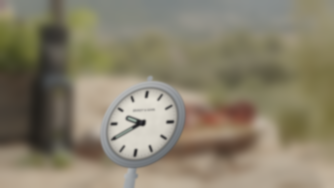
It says 9:40
